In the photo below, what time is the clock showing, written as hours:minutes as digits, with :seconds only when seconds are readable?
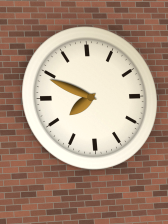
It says 7:49
